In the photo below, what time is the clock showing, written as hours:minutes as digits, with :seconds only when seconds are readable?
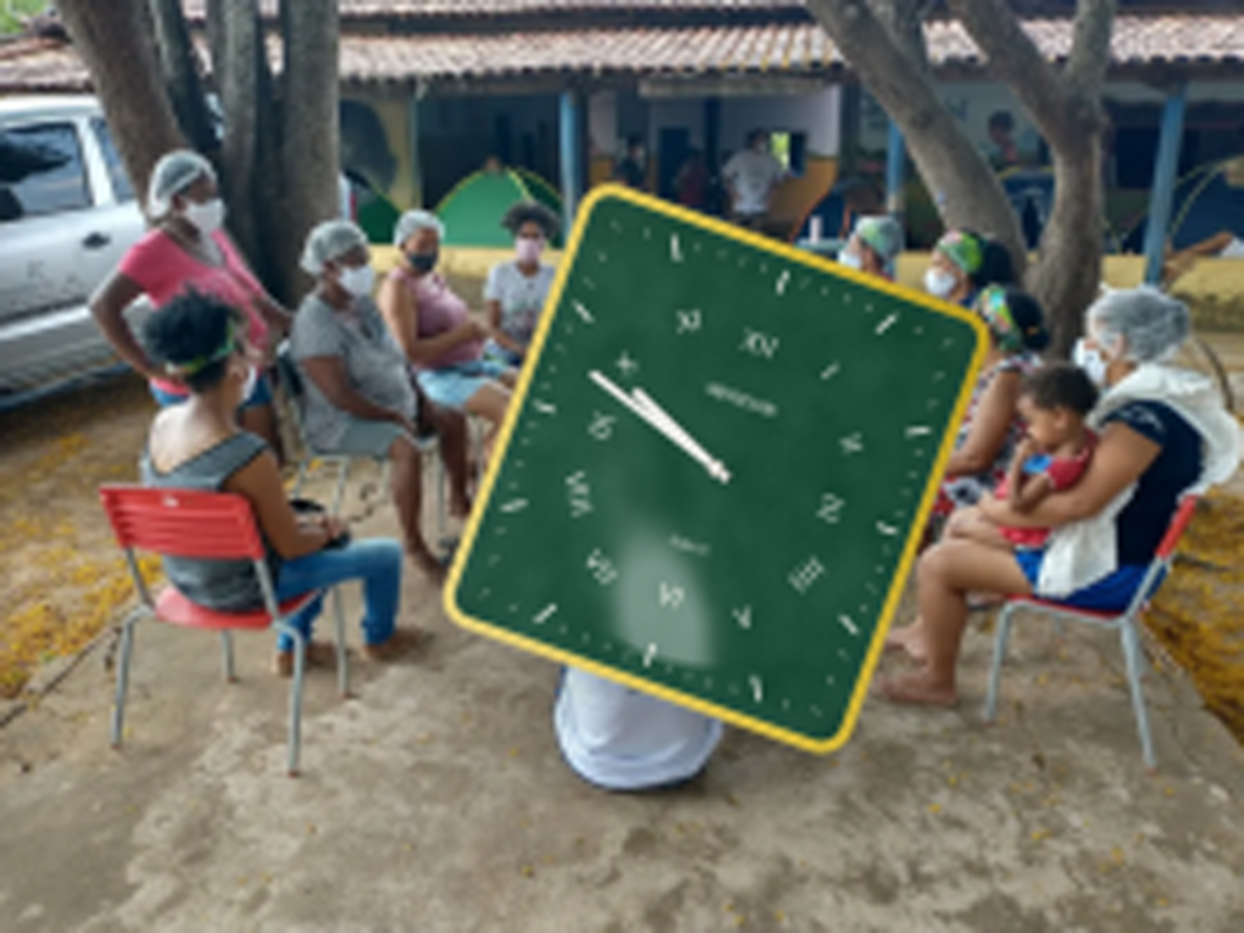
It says 9:48
